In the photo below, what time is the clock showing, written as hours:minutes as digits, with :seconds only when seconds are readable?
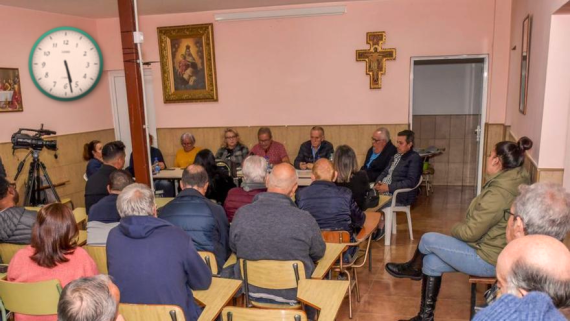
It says 5:28
